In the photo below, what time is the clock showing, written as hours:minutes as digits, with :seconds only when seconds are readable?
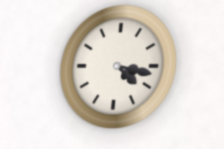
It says 4:17
